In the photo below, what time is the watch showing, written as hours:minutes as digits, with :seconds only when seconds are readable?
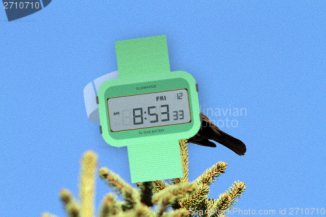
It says 8:53
